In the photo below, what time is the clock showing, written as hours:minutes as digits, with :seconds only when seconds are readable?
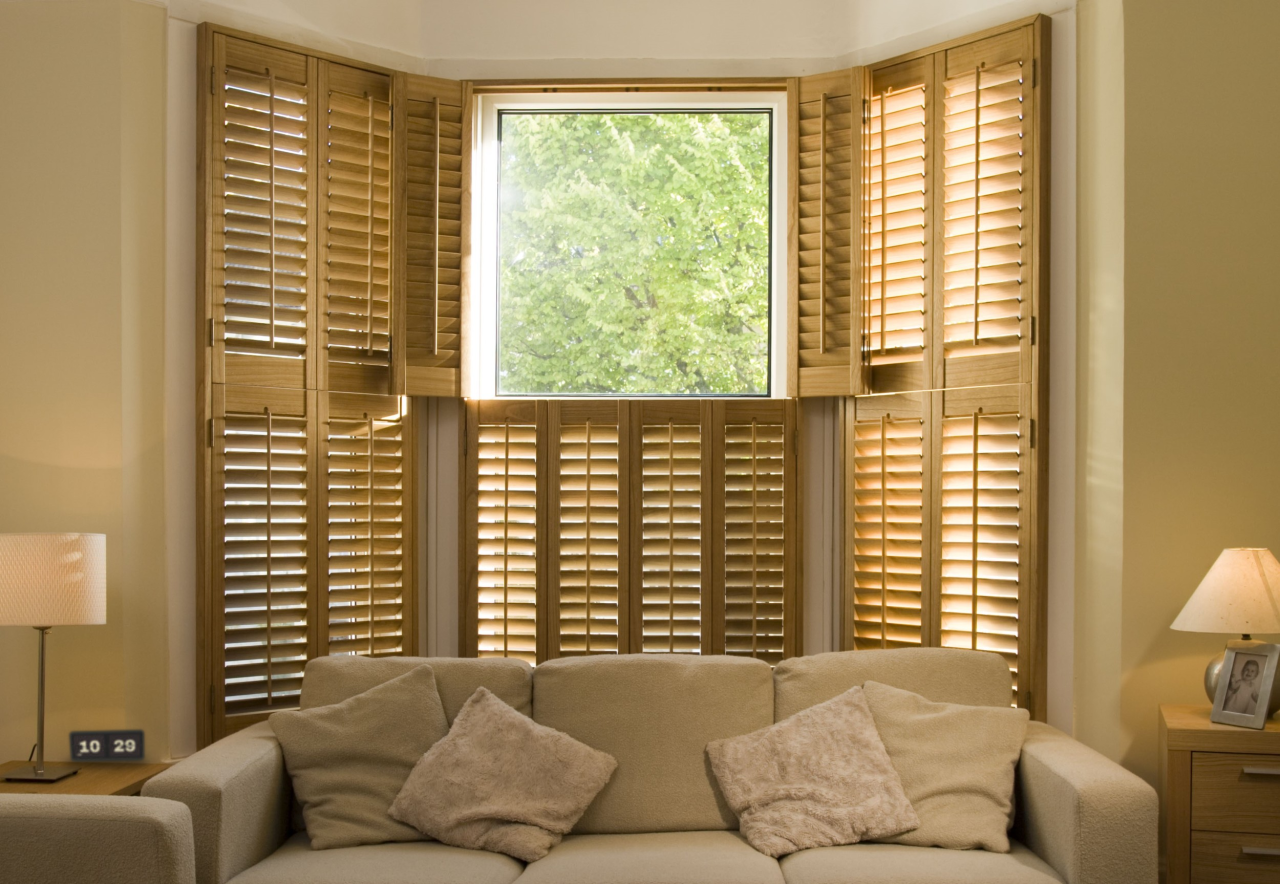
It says 10:29
